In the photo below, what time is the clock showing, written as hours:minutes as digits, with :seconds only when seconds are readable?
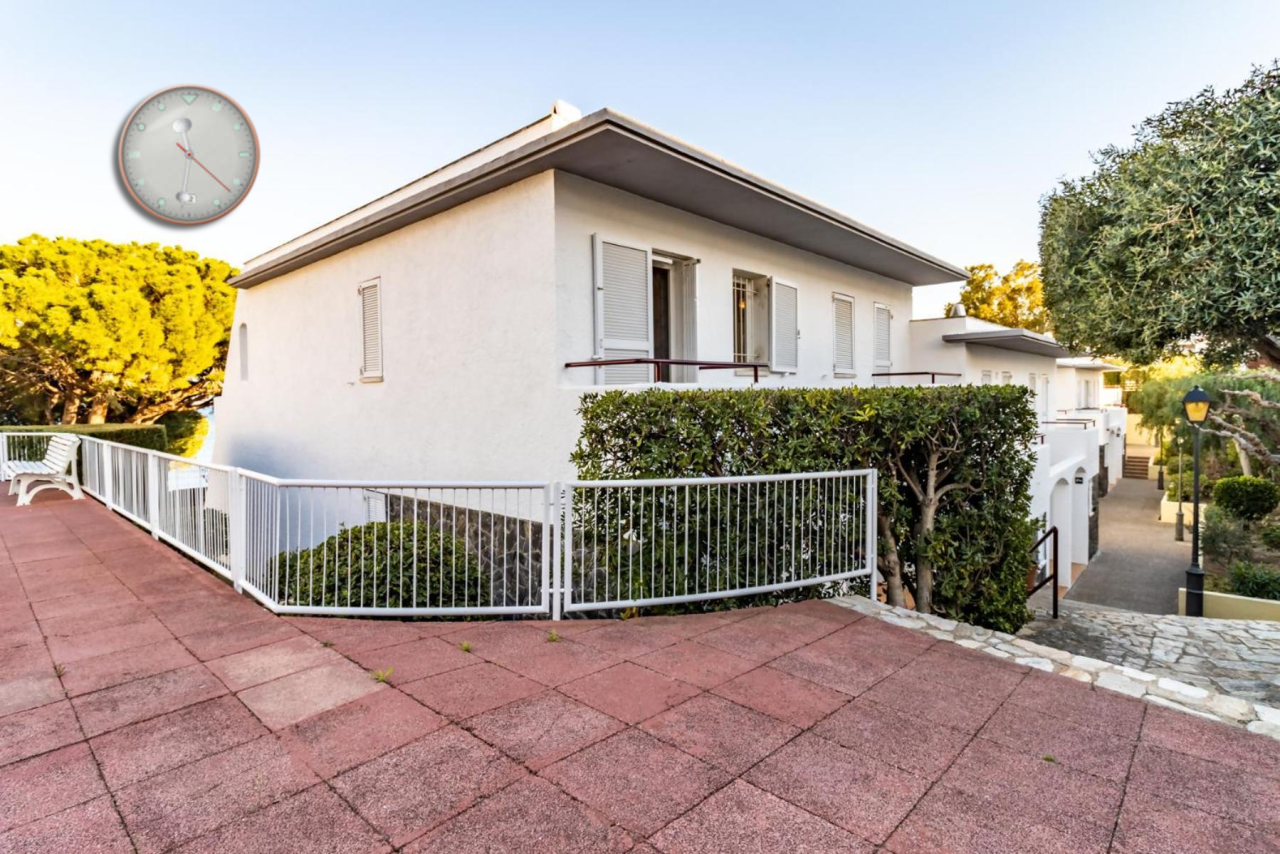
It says 11:31:22
